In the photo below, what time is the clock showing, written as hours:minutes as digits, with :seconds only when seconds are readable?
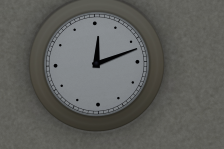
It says 12:12
